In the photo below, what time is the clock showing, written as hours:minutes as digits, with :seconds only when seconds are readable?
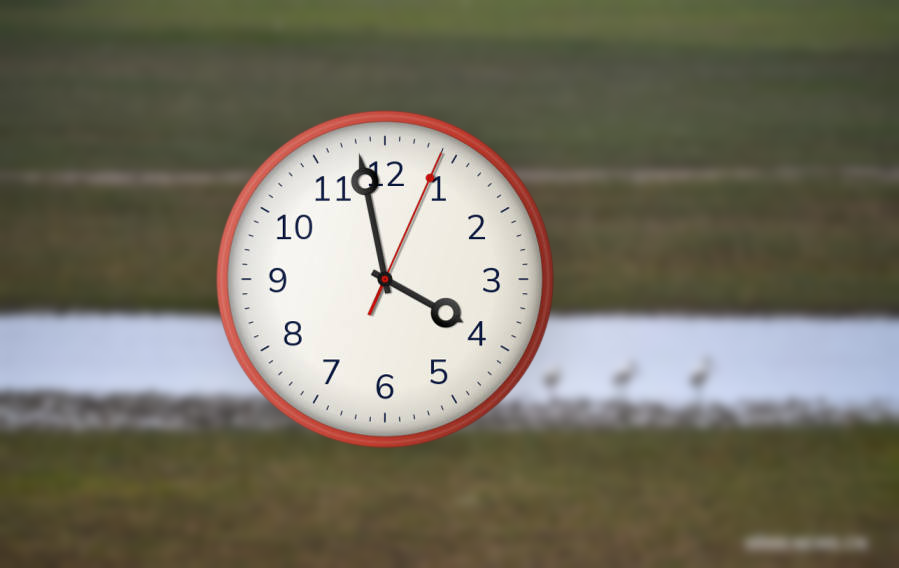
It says 3:58:04
